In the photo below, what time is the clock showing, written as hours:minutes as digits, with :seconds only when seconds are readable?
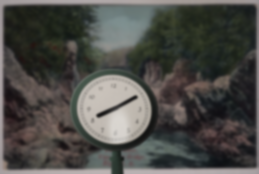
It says 8:10
